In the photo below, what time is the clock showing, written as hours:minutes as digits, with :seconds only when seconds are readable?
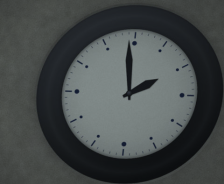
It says 1:59
